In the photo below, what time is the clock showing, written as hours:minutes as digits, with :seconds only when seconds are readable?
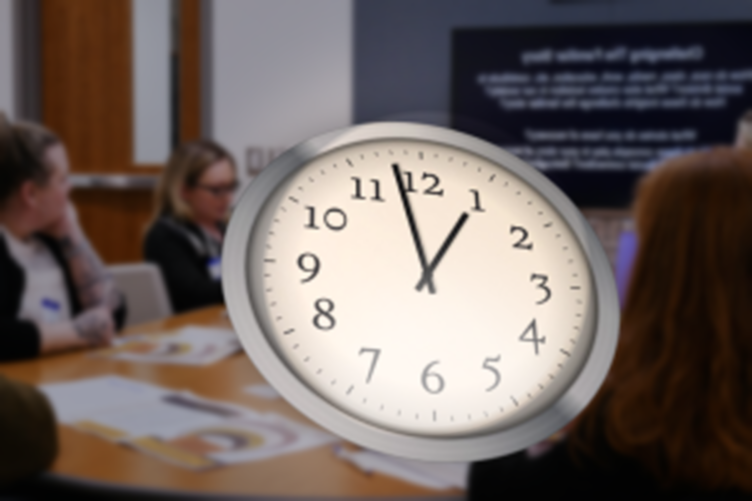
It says 12:58
